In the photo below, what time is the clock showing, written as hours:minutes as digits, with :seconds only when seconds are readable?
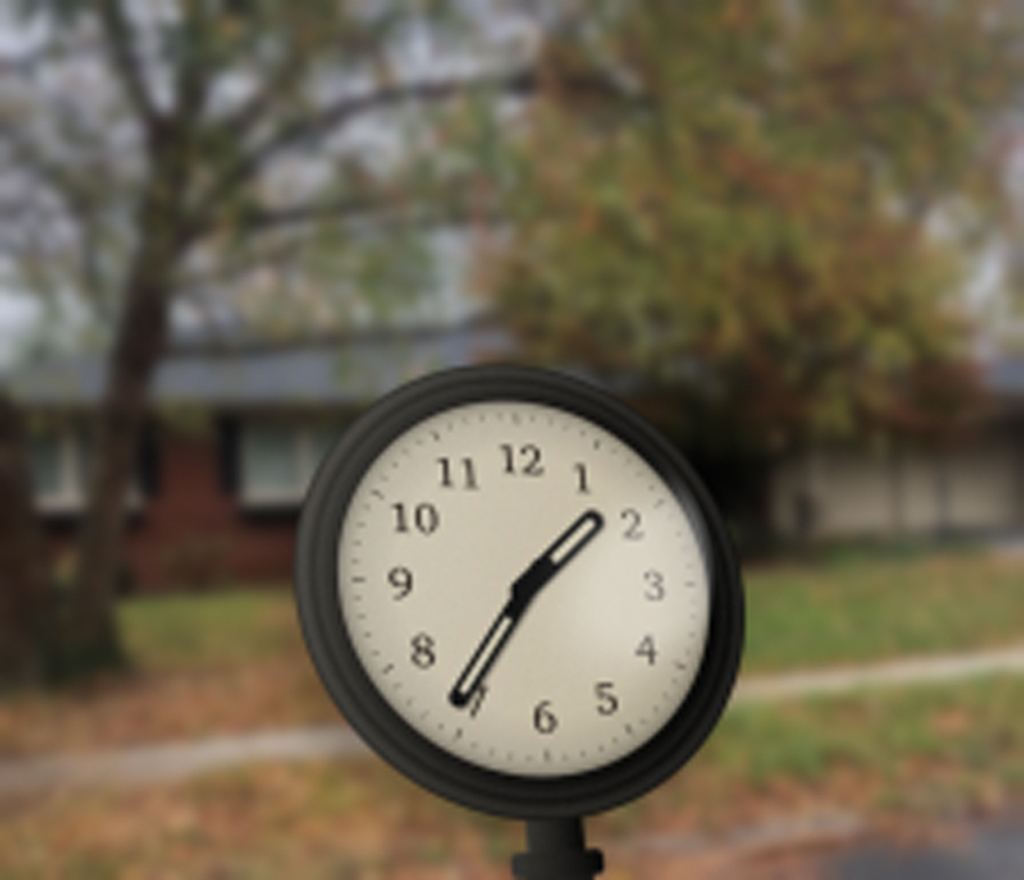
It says 1:36
